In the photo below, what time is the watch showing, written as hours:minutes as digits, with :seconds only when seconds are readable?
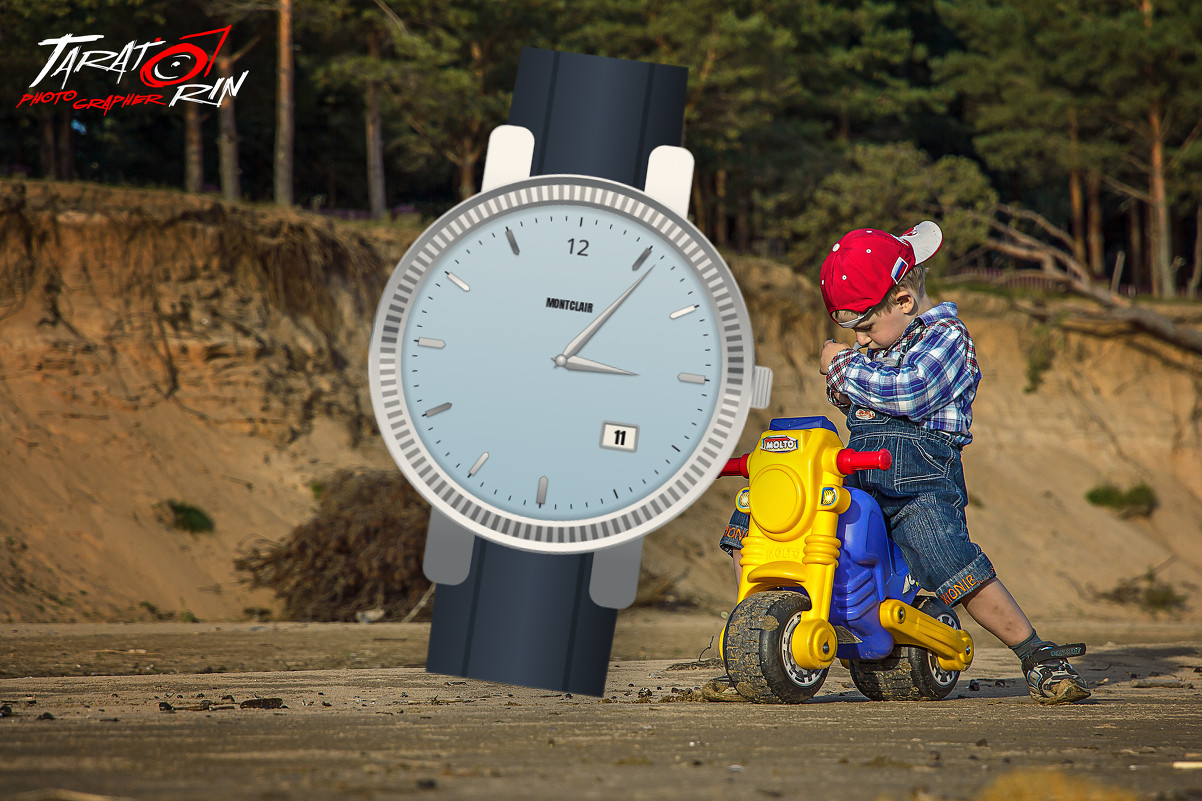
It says 3:06
